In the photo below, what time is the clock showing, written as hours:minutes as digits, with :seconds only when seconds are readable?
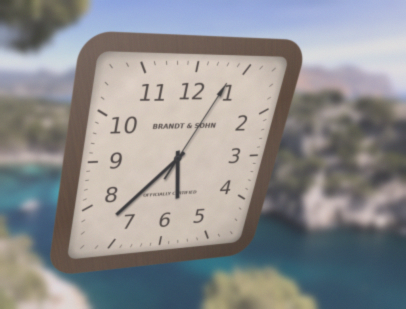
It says 5:37:04
